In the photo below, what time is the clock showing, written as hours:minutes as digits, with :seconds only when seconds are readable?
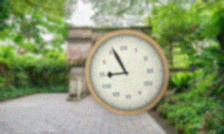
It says 8:56
